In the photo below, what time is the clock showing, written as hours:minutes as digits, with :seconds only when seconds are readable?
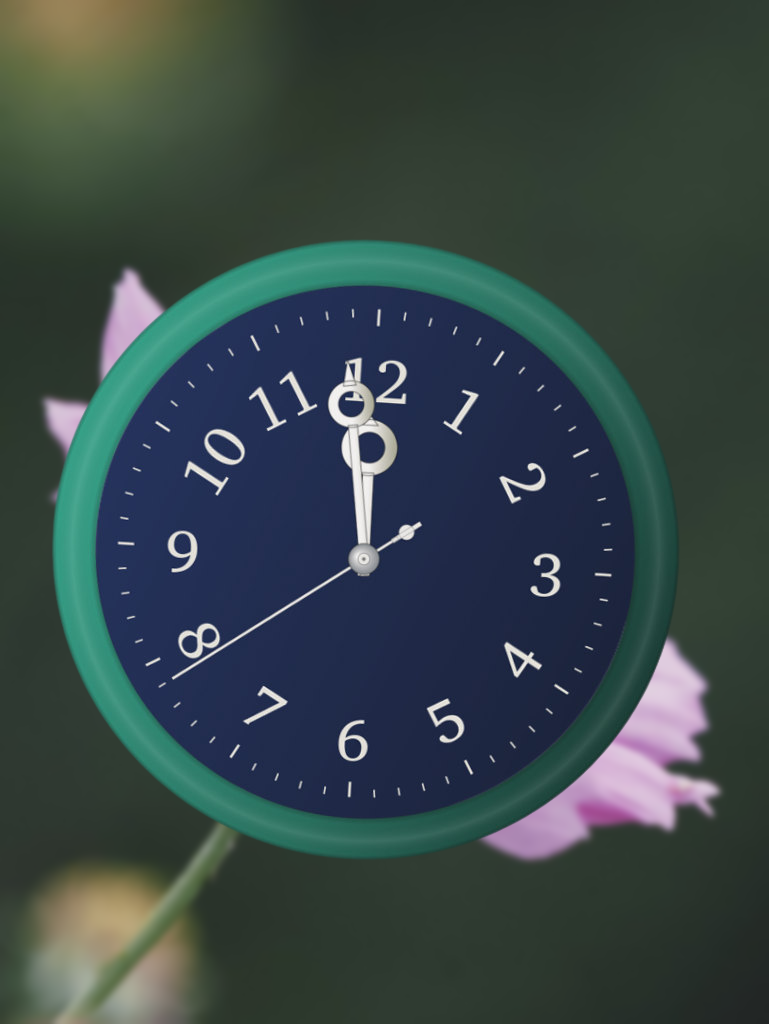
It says 11:58:39
